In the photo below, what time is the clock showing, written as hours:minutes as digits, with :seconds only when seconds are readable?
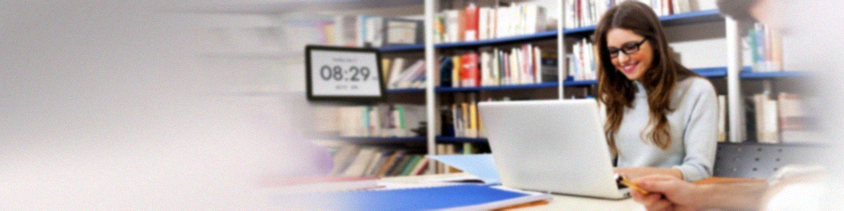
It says 8:29
